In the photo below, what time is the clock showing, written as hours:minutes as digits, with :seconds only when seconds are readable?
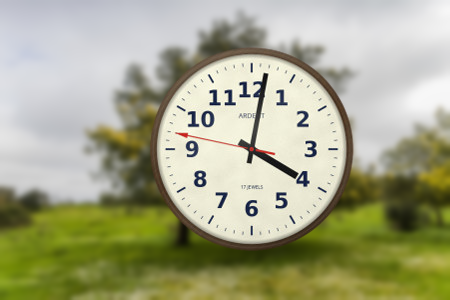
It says 4:01:47
